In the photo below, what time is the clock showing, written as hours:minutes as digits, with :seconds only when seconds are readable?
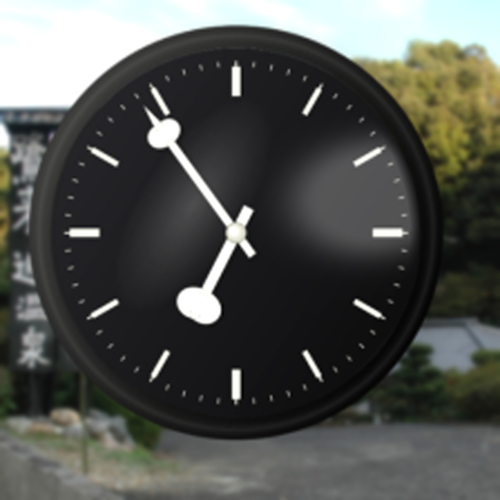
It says 6:54
